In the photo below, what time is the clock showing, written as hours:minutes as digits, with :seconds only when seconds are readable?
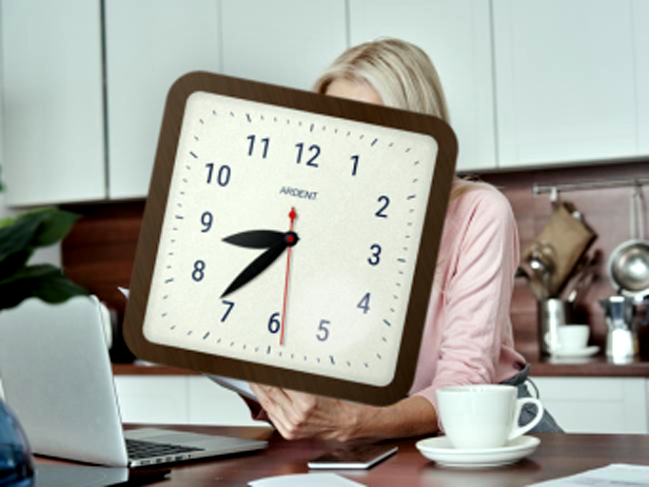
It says 8:36:29
